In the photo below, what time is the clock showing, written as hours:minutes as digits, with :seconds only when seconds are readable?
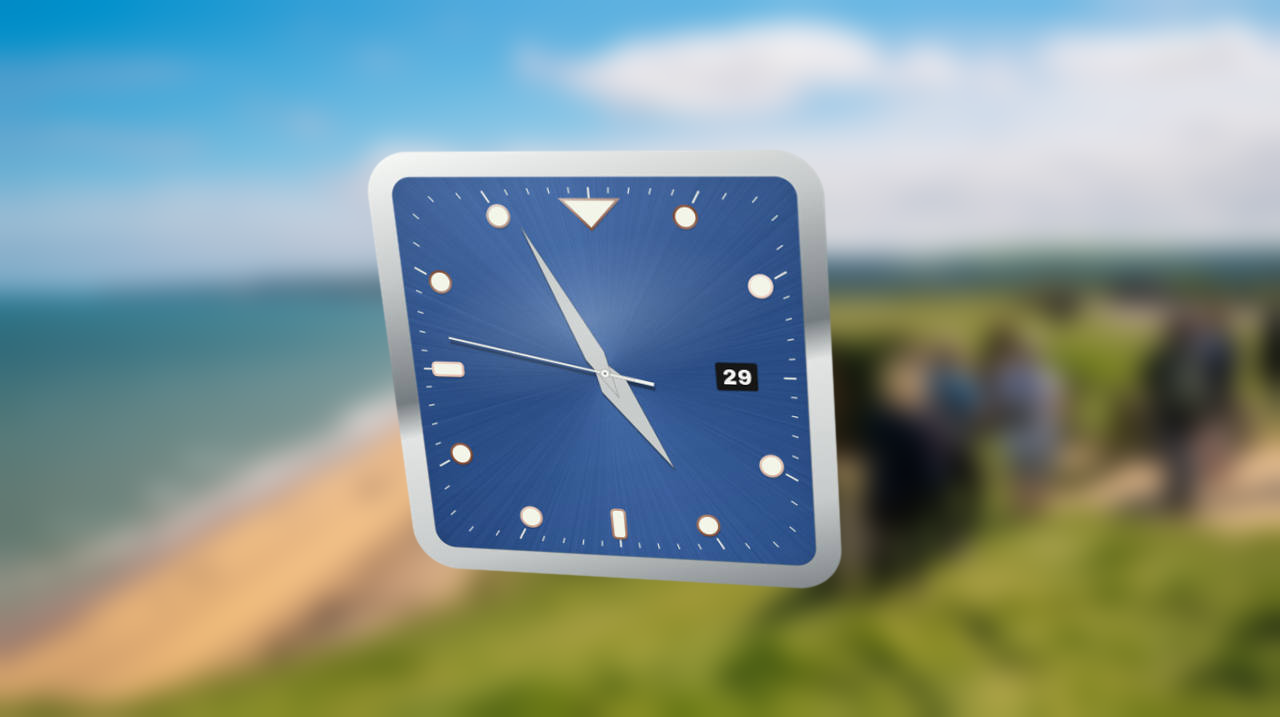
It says 4:55:47
